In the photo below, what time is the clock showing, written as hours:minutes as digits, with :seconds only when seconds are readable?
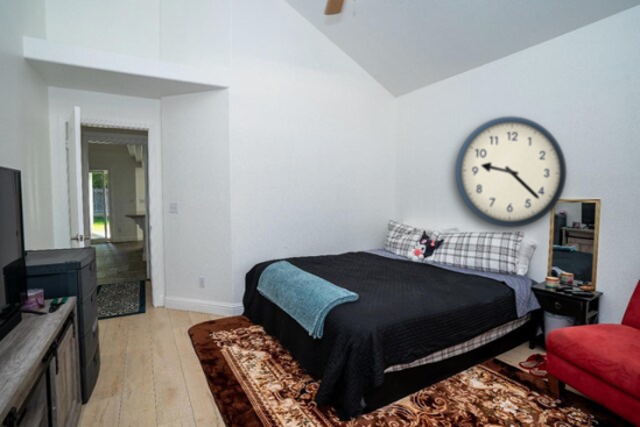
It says 9:22
